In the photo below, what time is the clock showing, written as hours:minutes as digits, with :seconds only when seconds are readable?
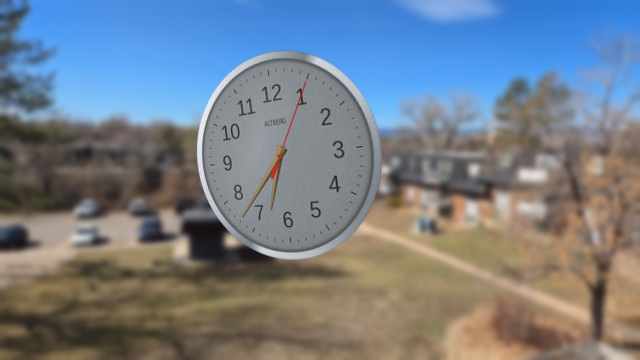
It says 6:37:05
